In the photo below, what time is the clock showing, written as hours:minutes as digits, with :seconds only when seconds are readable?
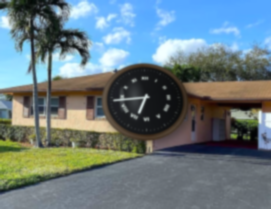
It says 6:44
